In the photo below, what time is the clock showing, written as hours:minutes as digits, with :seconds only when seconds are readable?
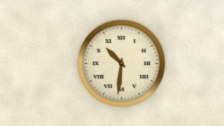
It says 10:31
